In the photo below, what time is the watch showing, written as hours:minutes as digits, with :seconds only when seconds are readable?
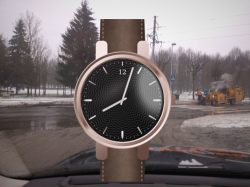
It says 8:03
